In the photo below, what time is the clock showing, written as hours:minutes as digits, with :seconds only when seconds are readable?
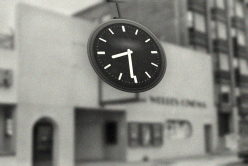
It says 8:31
